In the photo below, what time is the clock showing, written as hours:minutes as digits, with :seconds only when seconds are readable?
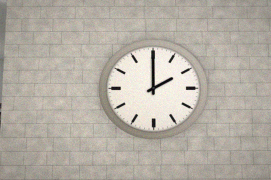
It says 2:00
